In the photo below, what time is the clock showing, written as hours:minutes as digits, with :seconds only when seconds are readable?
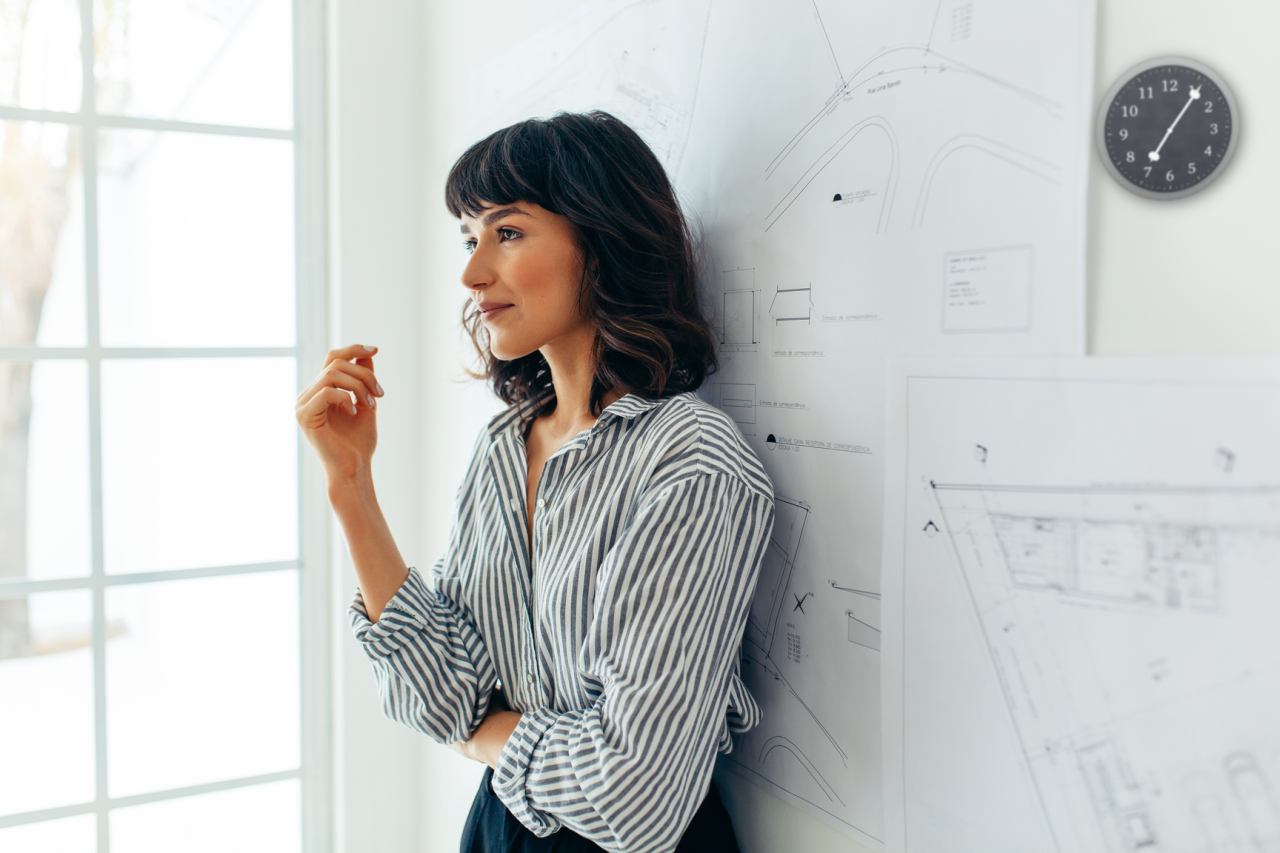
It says 7:06
